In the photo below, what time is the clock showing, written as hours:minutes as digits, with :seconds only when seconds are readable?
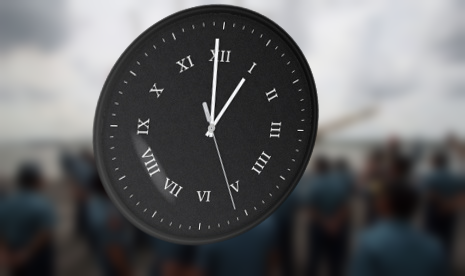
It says 12:59:26
